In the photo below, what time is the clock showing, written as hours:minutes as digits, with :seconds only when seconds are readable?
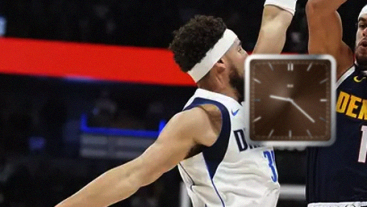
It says 9:22
